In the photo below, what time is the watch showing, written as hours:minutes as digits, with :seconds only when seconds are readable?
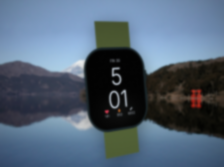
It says 5:01
